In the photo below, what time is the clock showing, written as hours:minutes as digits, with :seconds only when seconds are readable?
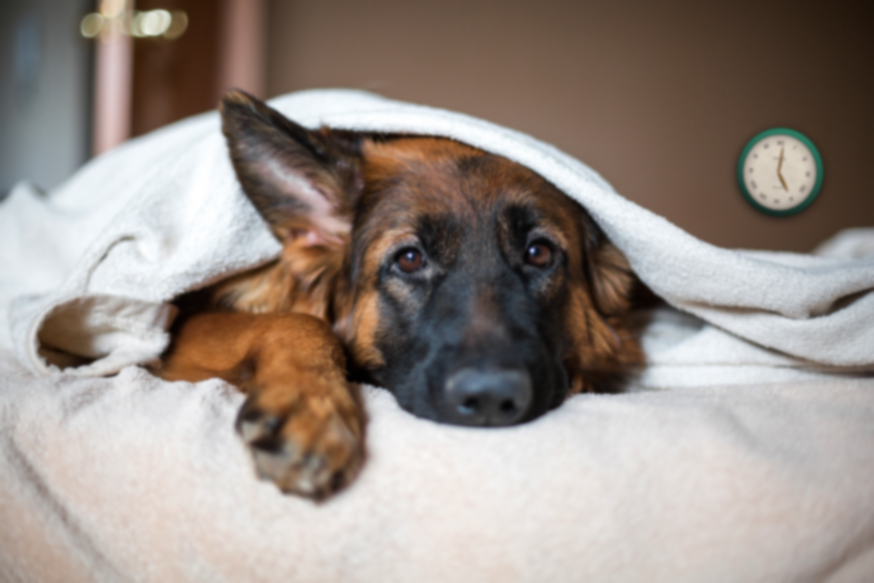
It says 5:01
